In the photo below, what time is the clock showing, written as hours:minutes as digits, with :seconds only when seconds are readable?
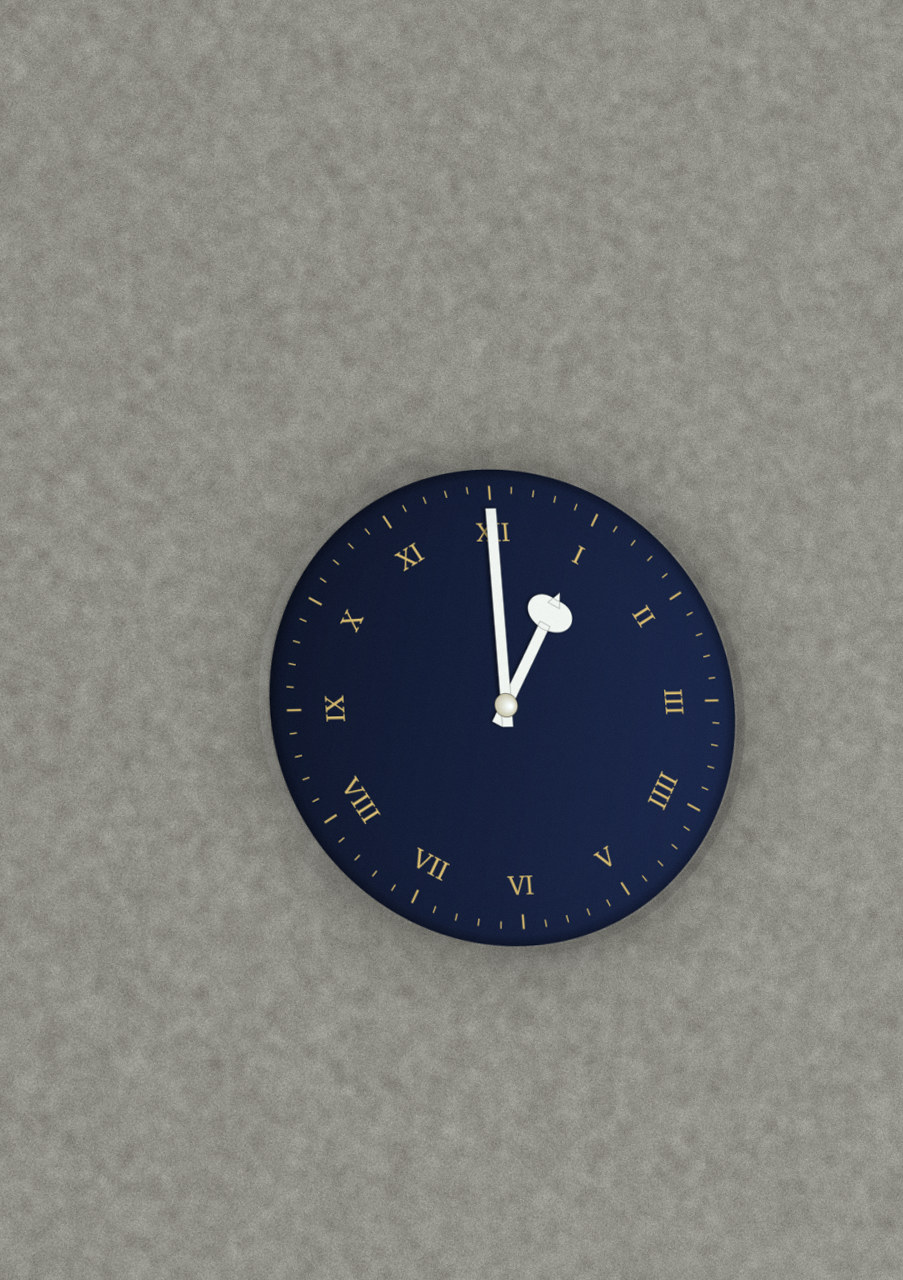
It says 1:00
